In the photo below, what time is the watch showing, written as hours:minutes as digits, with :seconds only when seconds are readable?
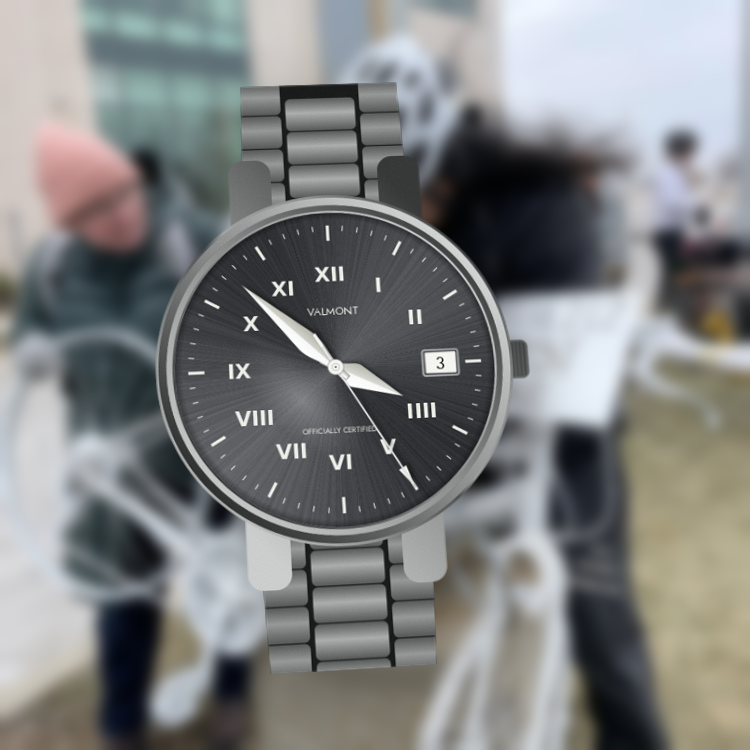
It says 3:52:25
